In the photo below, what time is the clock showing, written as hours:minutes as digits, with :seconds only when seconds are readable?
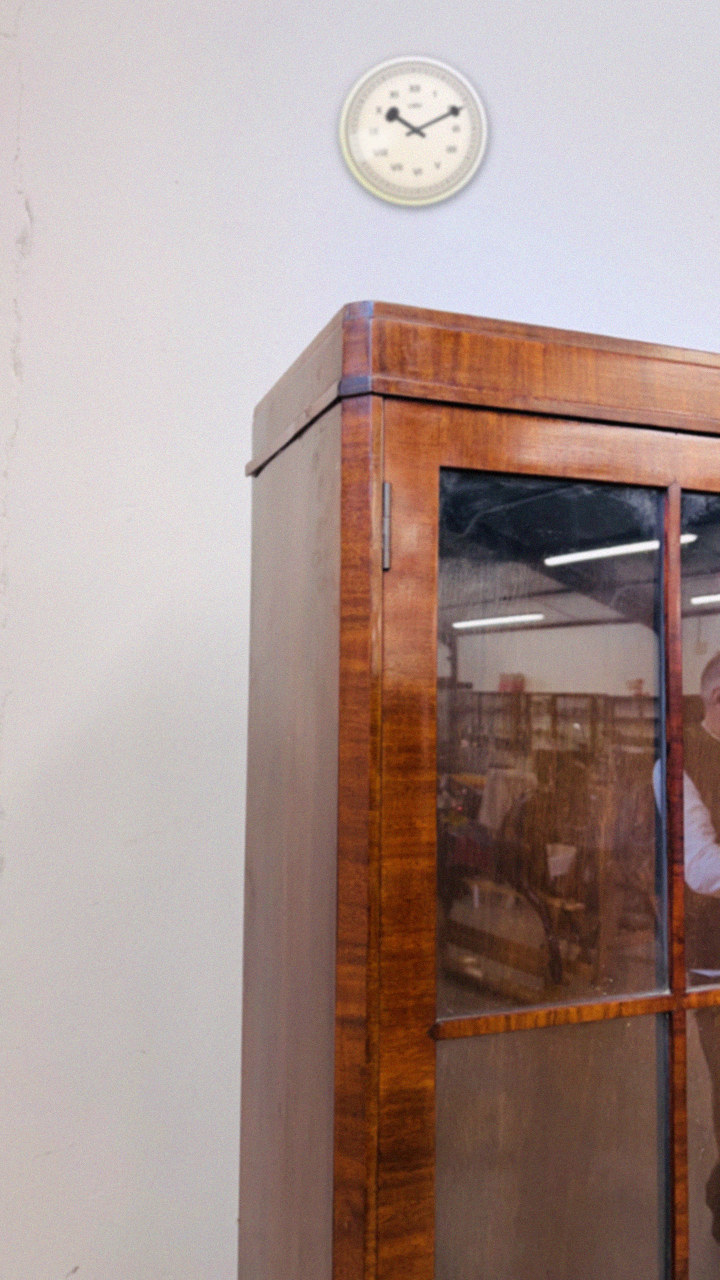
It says 10:11
